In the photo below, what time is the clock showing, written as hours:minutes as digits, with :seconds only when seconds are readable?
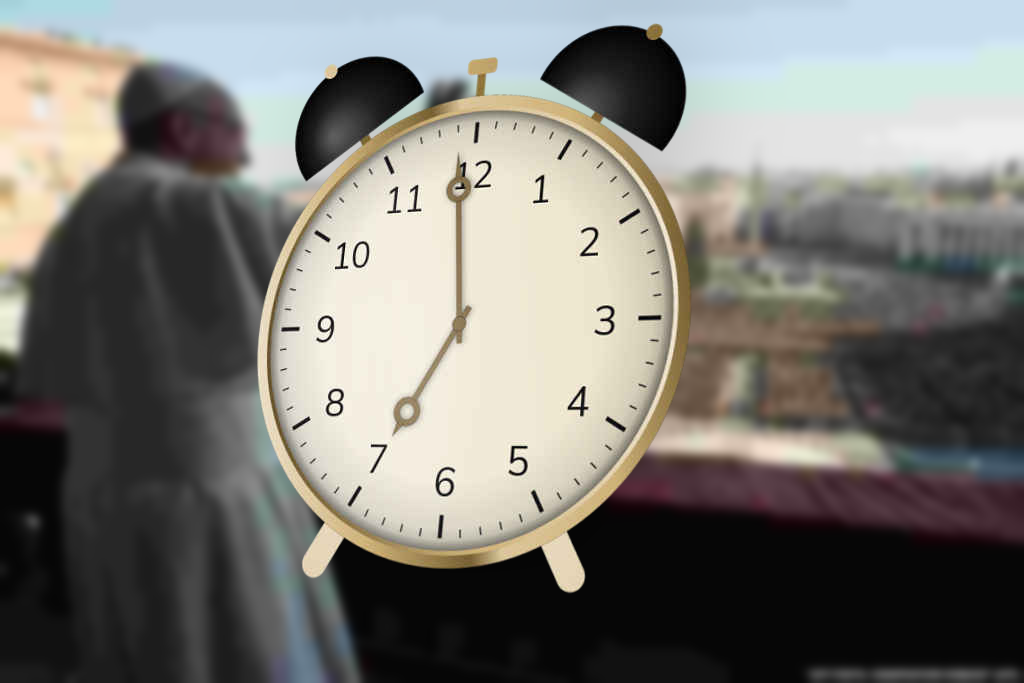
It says 6:59
